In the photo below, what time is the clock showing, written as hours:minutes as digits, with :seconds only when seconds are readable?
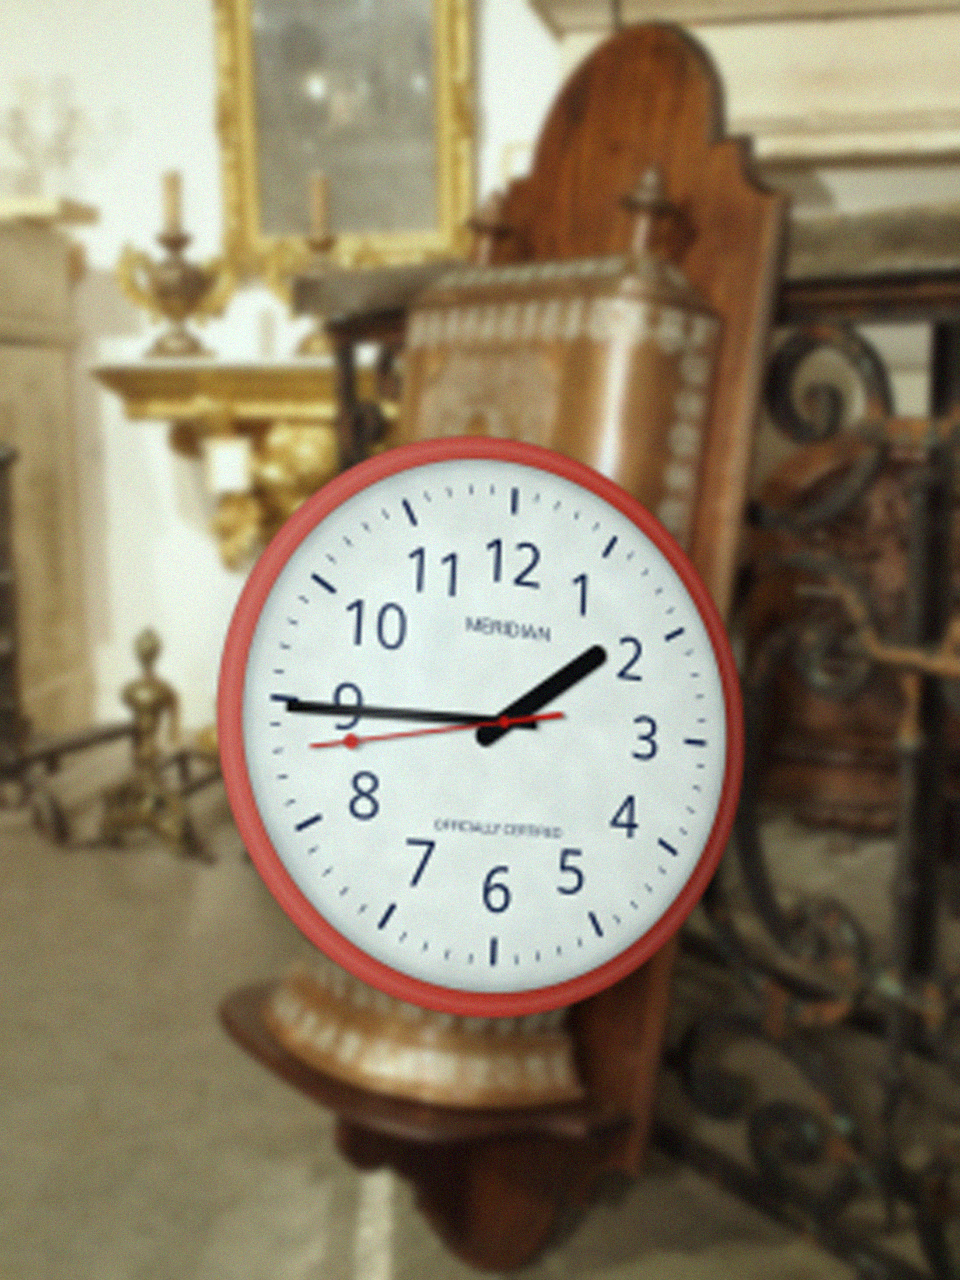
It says 1:44:43
